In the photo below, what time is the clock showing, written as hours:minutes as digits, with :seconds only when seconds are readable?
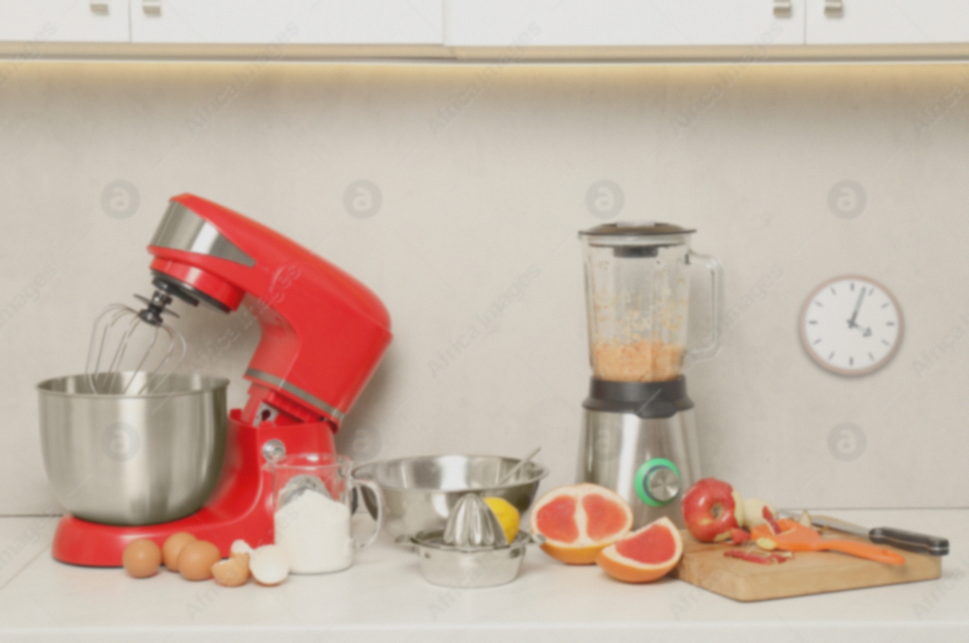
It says 4:03
